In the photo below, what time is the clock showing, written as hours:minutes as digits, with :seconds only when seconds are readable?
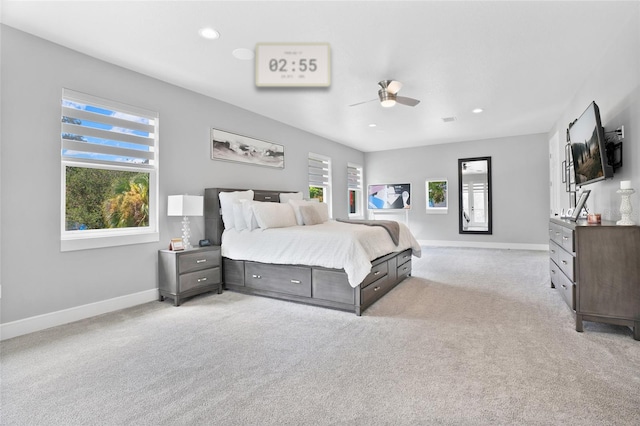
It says 2:55
